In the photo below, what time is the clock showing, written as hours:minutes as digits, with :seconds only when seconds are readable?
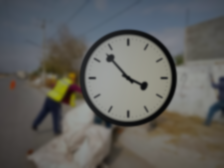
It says 3:53
